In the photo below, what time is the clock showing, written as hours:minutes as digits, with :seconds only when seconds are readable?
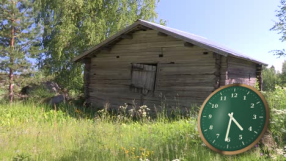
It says 4:31
